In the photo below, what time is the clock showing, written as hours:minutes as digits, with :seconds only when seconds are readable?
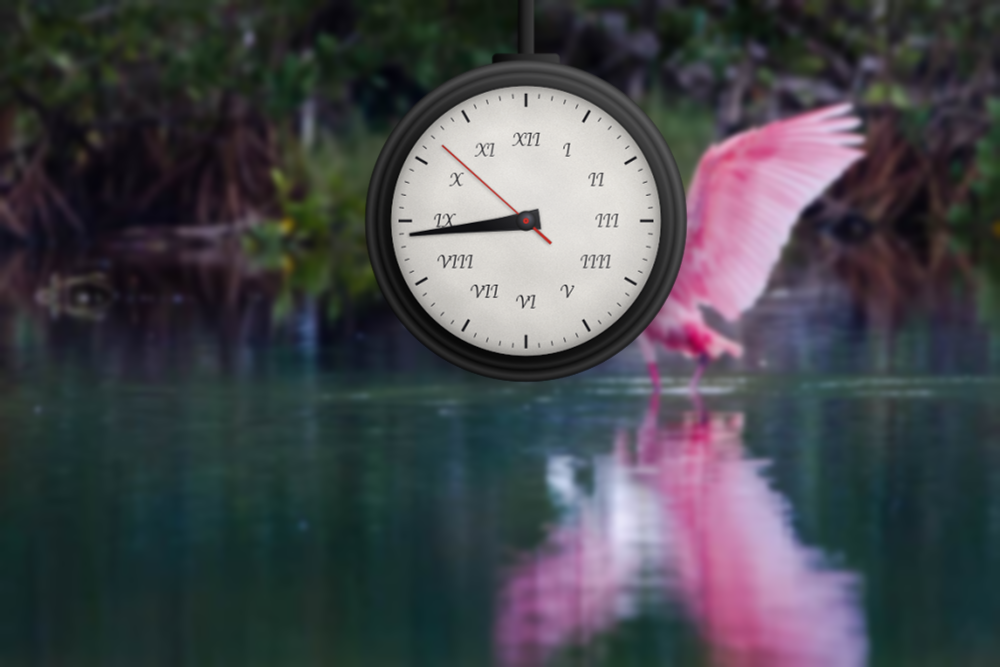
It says 8:43:52
